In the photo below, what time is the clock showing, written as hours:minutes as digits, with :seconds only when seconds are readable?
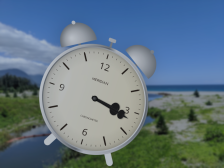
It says 3:17
